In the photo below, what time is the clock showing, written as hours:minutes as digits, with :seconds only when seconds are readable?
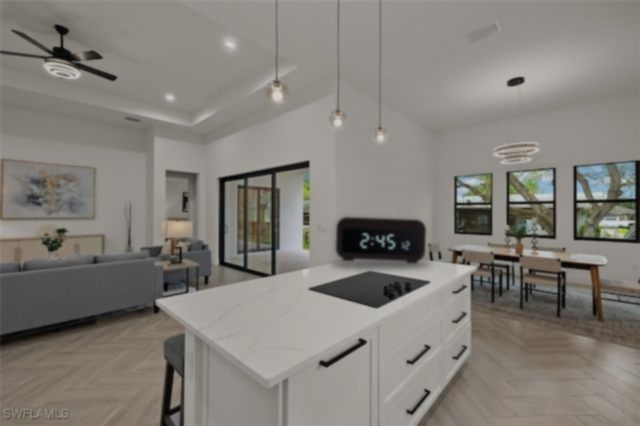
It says 2:45
